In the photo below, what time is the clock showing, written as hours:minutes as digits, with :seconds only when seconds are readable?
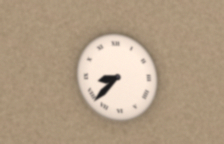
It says 8:38
